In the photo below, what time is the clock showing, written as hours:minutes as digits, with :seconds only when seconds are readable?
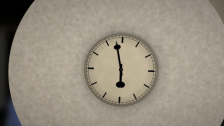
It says 5:58
